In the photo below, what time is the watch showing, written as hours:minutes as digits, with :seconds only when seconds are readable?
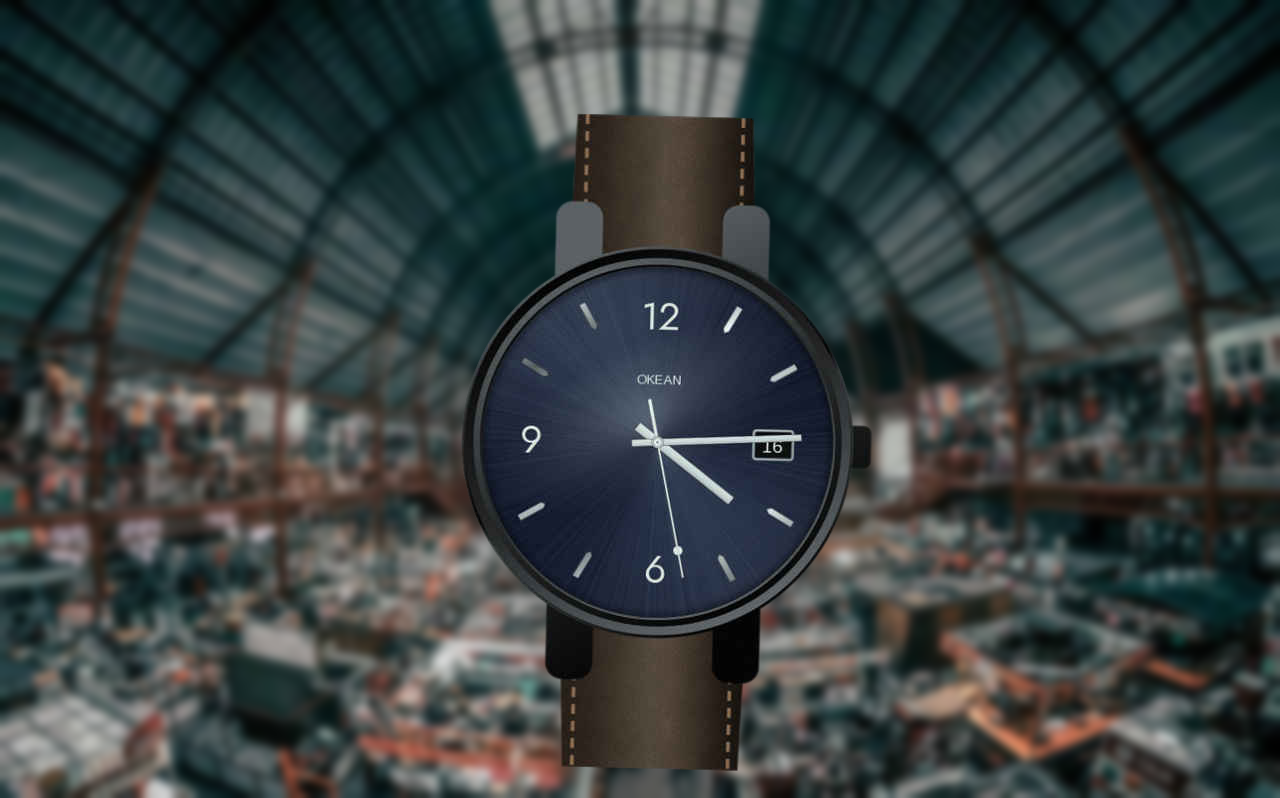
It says 4:14:28
